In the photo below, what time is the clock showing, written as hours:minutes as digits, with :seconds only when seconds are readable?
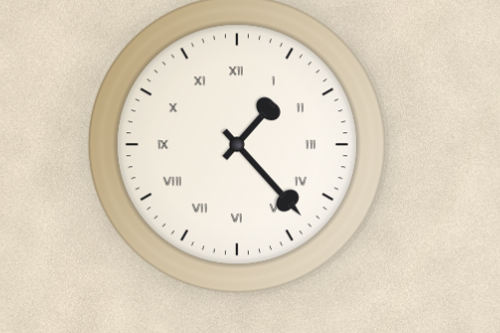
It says 1:23
